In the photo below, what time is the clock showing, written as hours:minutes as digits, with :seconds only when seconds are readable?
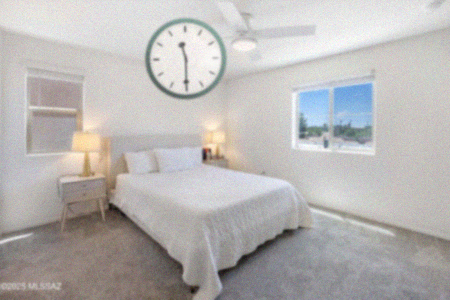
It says 11:30
